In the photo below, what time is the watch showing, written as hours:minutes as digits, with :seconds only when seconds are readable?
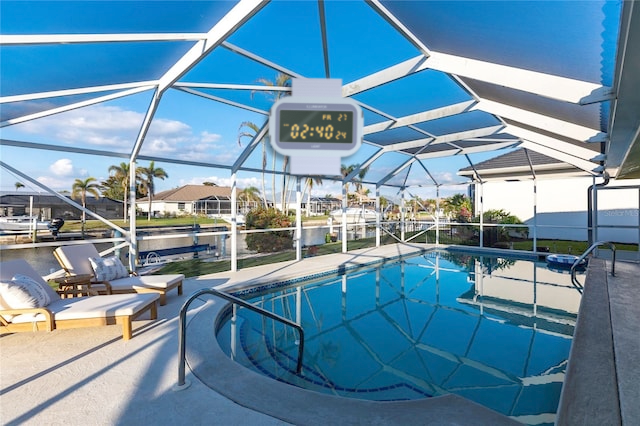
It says 2:40
